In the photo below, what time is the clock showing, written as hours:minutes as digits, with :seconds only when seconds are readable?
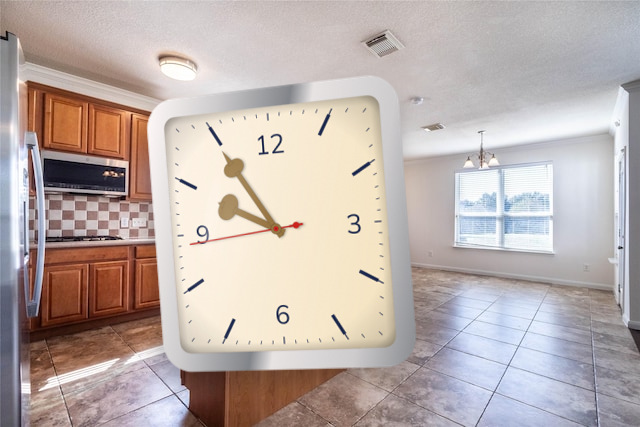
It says 9:54:44
